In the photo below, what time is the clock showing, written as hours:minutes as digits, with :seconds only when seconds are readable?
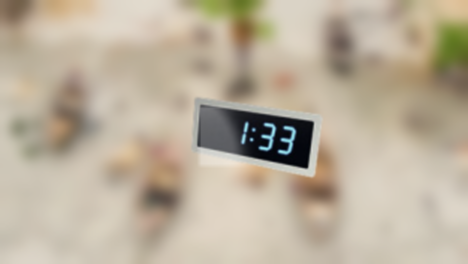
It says 1:33
